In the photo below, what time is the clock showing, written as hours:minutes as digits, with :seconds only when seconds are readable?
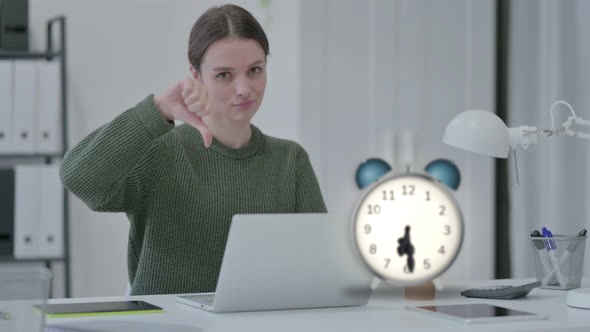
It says 6:29
